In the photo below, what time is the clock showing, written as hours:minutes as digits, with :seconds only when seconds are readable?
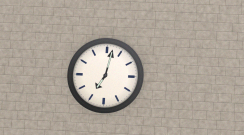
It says 7:02
